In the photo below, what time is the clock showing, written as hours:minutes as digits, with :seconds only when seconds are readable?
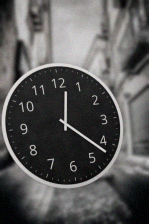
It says 12:22
